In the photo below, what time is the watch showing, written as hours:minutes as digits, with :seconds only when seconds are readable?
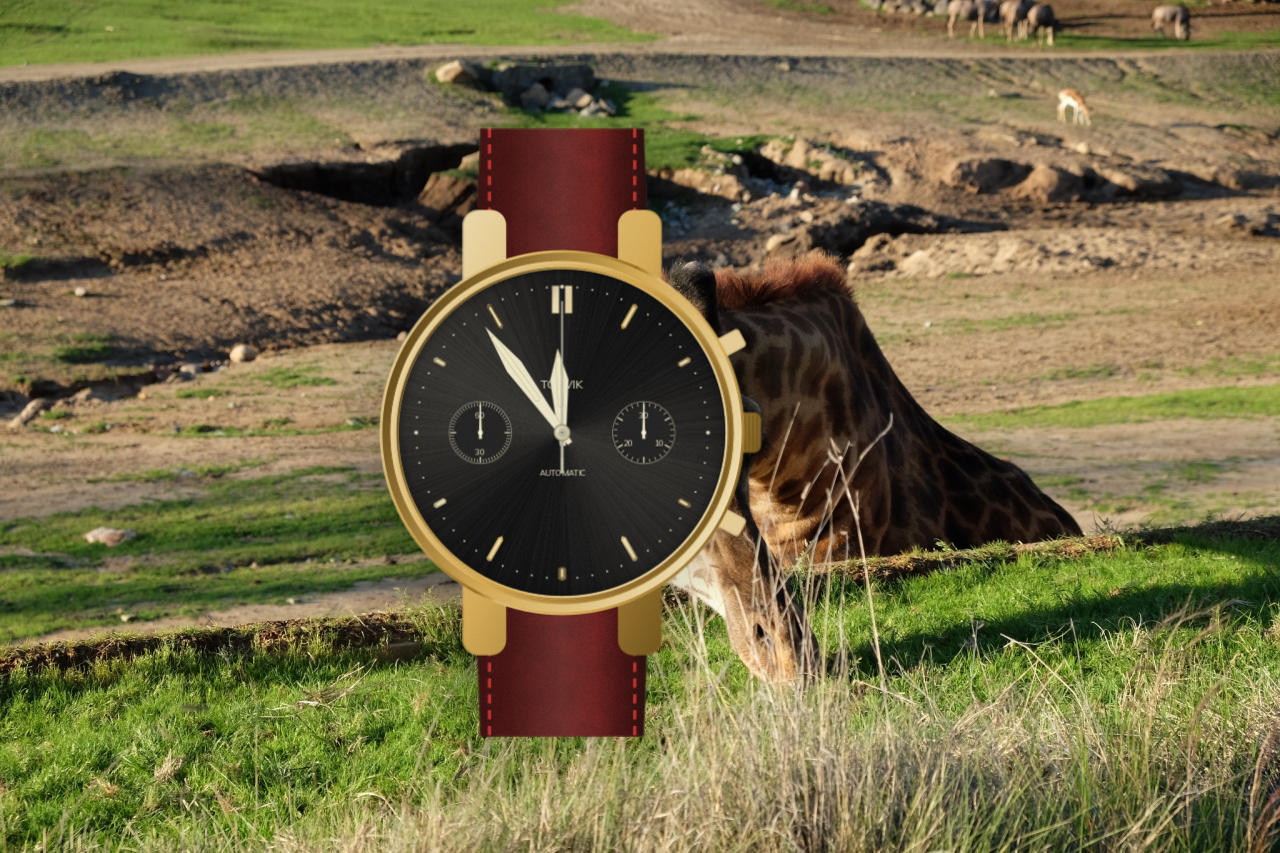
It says 11:54
